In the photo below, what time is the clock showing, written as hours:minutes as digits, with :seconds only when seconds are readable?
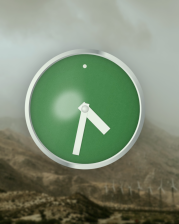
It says 4:32
